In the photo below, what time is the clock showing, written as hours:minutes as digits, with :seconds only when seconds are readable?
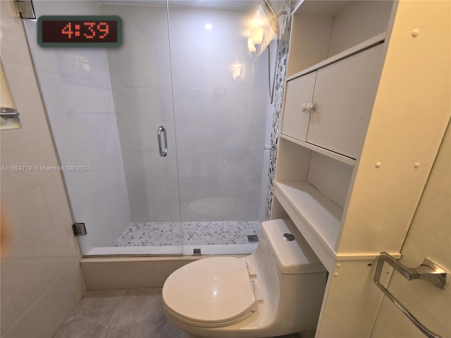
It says 4:39
